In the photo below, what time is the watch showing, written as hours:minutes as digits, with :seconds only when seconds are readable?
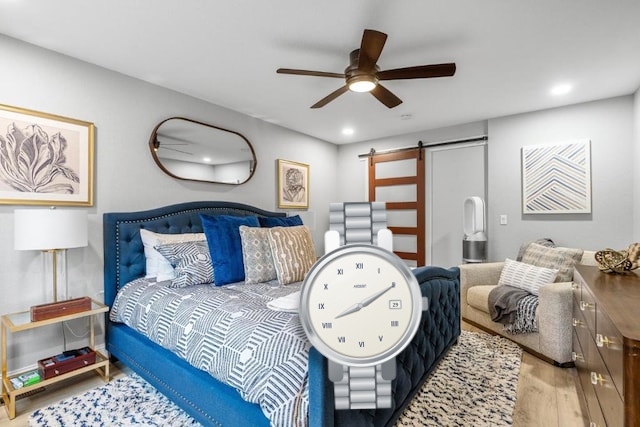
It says 8:10
